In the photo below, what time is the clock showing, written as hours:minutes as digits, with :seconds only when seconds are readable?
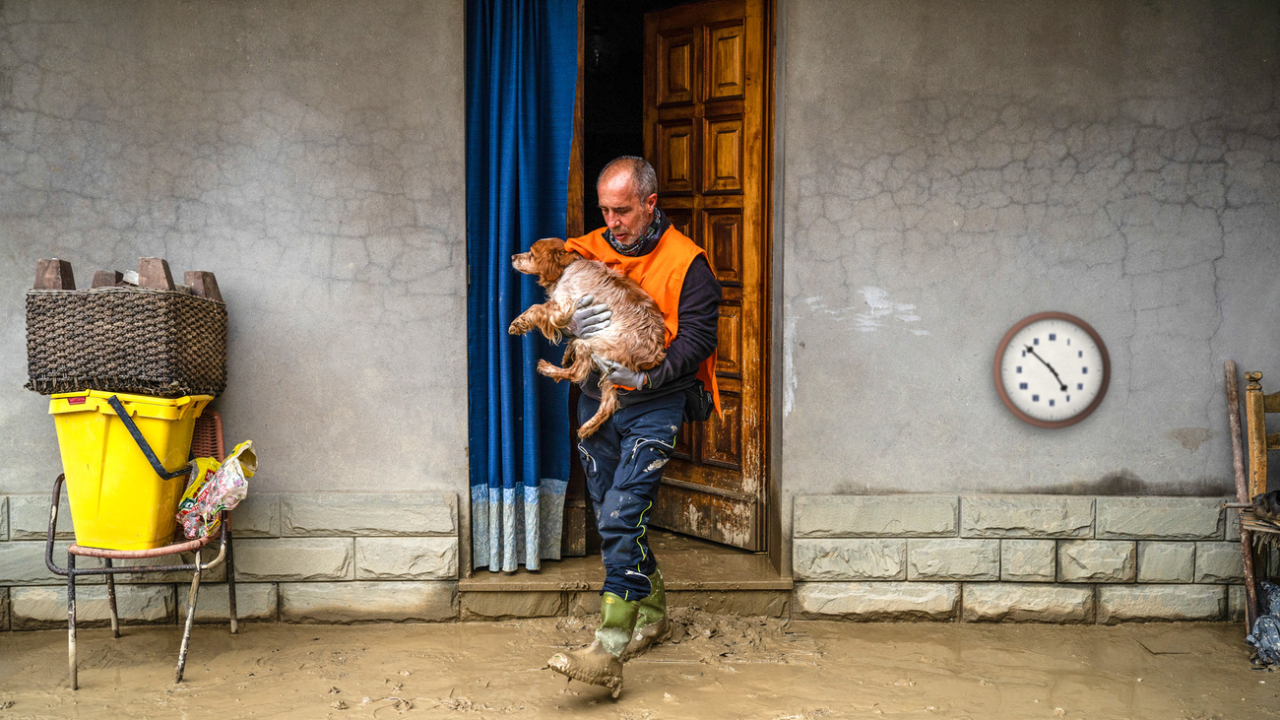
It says 4:52
